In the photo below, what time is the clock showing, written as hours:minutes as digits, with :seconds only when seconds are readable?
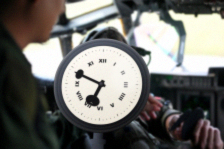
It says 6:49
